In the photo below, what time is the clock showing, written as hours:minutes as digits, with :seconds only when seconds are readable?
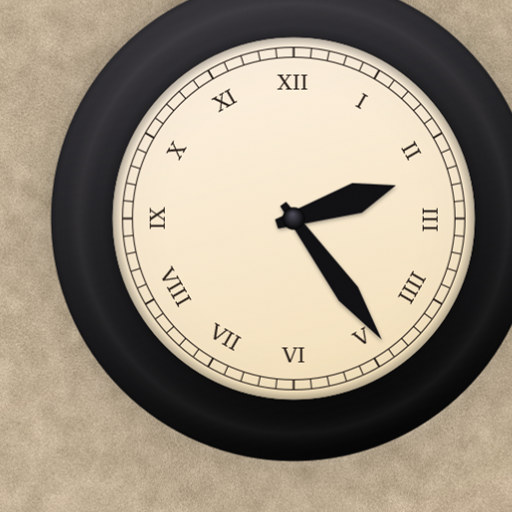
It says 2:24
